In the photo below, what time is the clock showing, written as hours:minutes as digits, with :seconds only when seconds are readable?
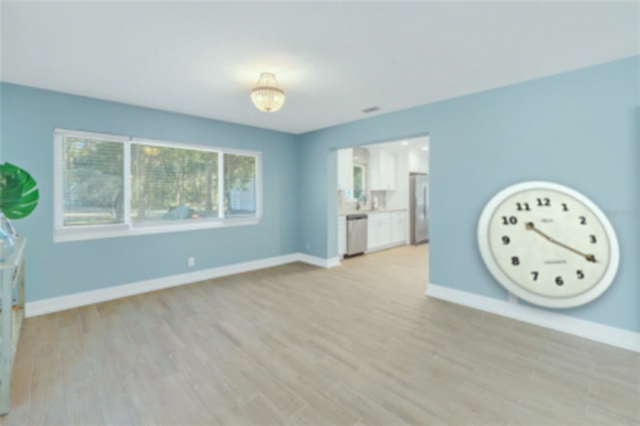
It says 10:20
